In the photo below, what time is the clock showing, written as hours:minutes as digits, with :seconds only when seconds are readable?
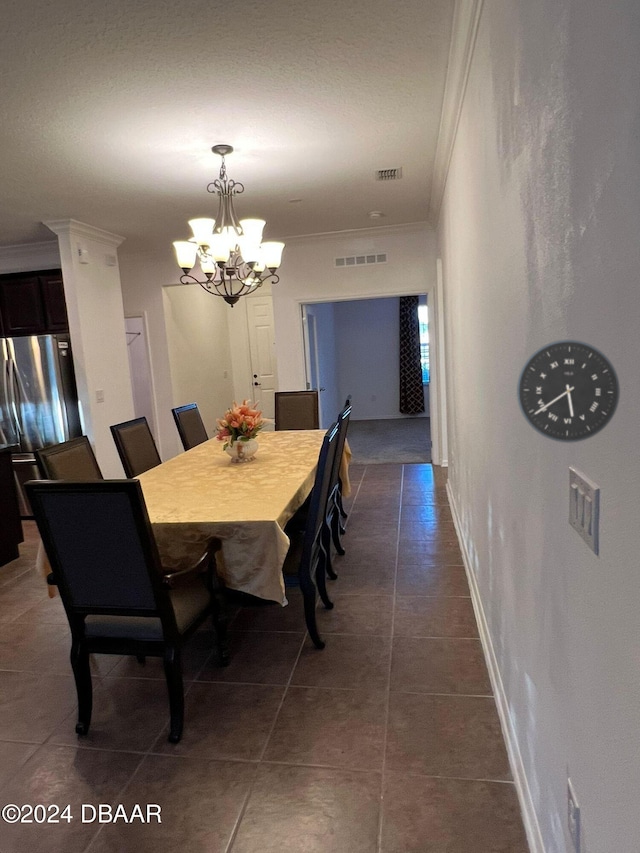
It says 5:39
